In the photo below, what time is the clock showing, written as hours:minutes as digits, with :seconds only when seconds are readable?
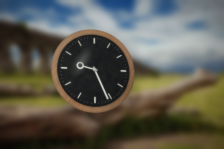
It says 9:26
